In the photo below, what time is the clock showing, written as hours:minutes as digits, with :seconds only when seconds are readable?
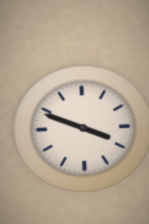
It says 3:49
